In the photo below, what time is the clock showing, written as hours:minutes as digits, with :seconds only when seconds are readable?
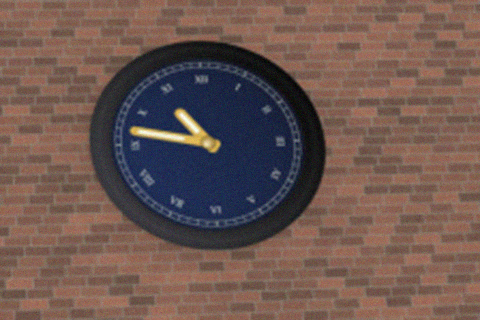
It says 10:47
